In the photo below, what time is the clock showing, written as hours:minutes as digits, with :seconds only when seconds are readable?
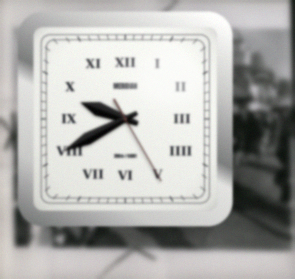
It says 9:40:25
